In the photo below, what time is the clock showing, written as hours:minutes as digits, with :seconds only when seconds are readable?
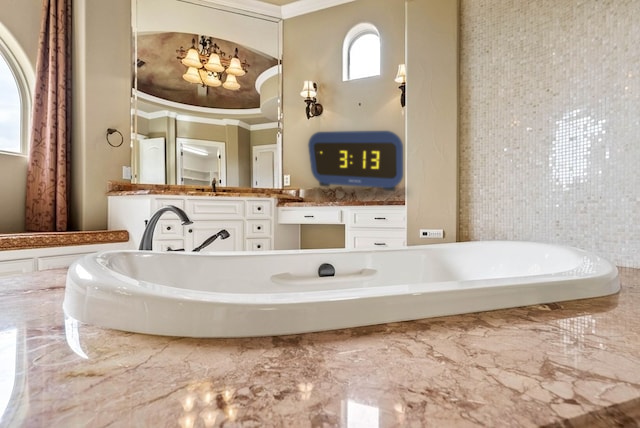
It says 3:13
